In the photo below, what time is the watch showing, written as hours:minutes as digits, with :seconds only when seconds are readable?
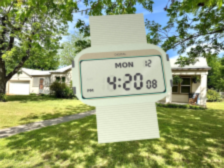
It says 4:20
